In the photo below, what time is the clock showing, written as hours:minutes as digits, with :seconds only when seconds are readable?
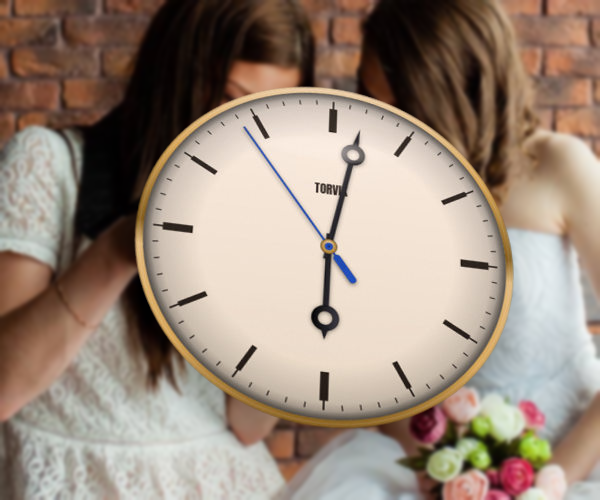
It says 6:01:54
